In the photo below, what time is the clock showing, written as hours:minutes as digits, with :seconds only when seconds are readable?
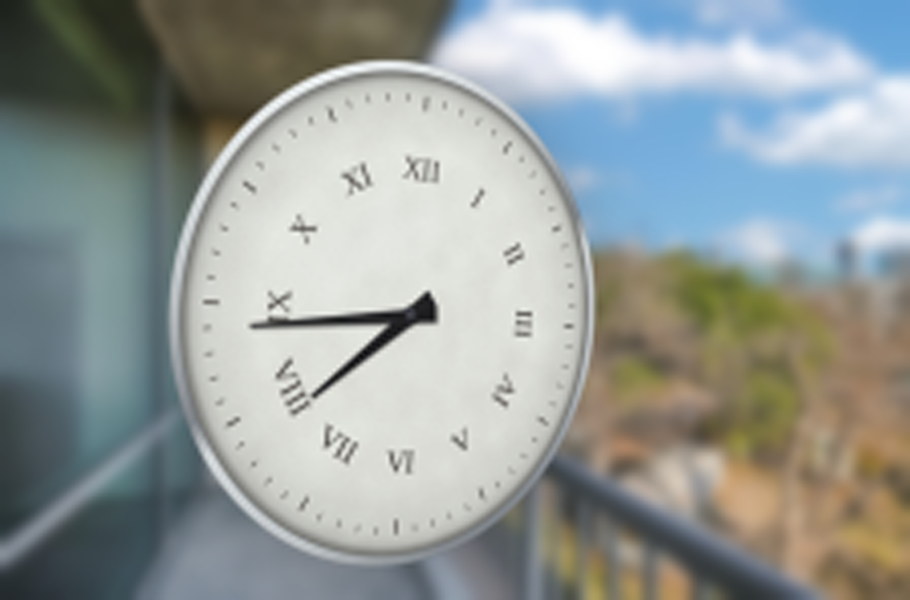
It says 7:44
